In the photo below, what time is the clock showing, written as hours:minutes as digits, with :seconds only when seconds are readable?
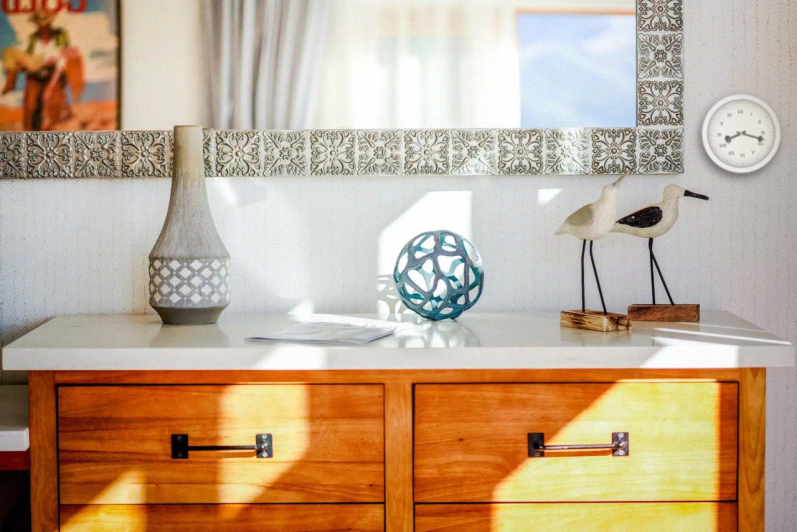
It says 8:18
